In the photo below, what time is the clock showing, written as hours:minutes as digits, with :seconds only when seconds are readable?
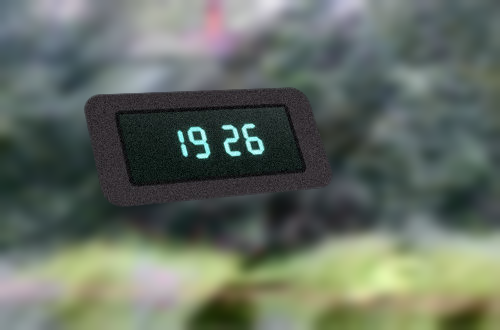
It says 19:26
